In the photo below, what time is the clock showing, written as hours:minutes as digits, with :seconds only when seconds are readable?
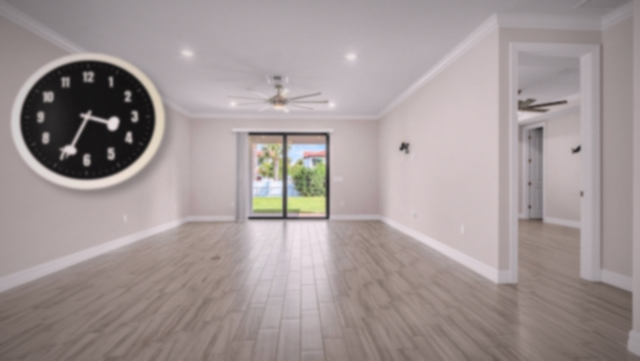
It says 3:34
